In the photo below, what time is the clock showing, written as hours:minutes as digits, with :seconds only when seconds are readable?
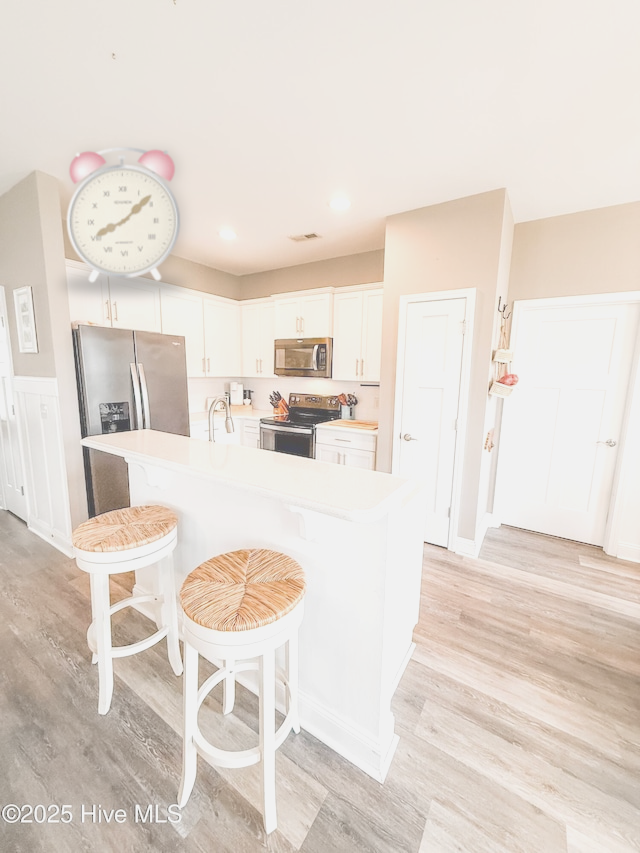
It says 8:08
